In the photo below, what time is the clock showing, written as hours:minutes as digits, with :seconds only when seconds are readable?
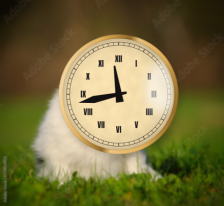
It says 11:43
